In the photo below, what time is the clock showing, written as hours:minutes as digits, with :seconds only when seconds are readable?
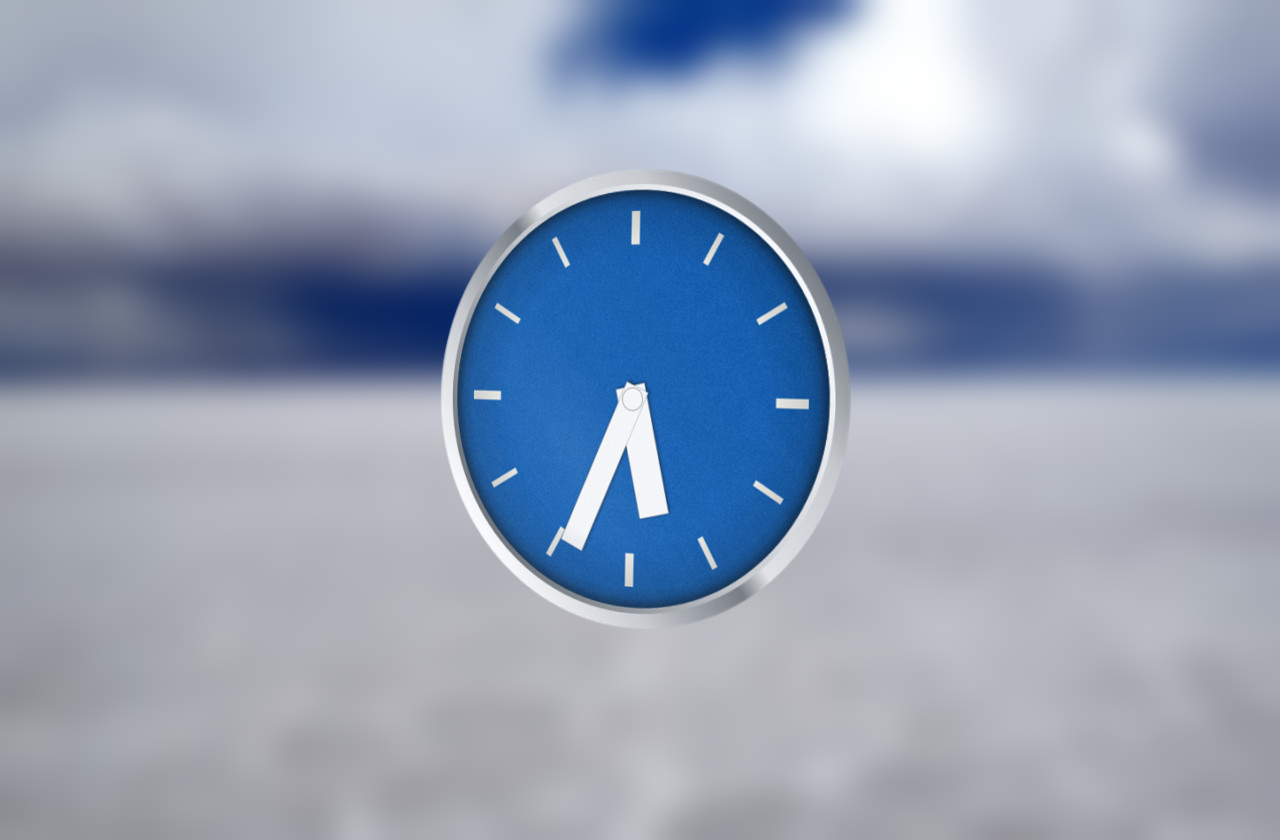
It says 5:34
